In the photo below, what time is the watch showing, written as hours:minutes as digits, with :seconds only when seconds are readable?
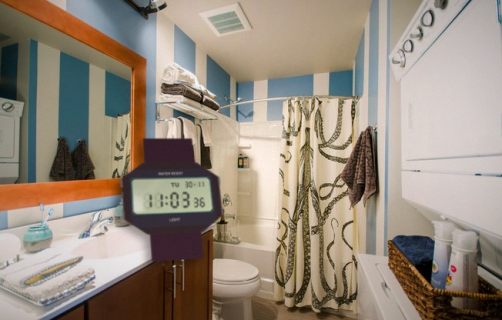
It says 11:03:36
